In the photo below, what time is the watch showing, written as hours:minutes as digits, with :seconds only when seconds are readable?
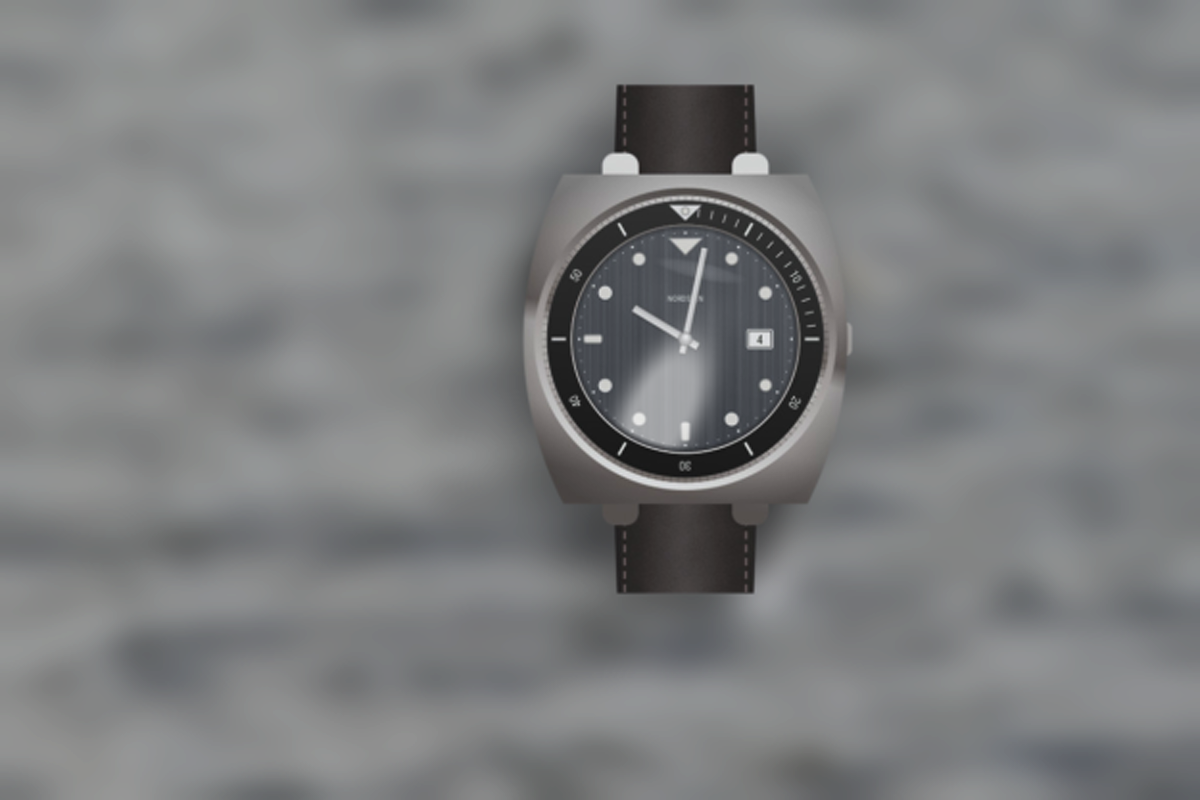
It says 10:02
